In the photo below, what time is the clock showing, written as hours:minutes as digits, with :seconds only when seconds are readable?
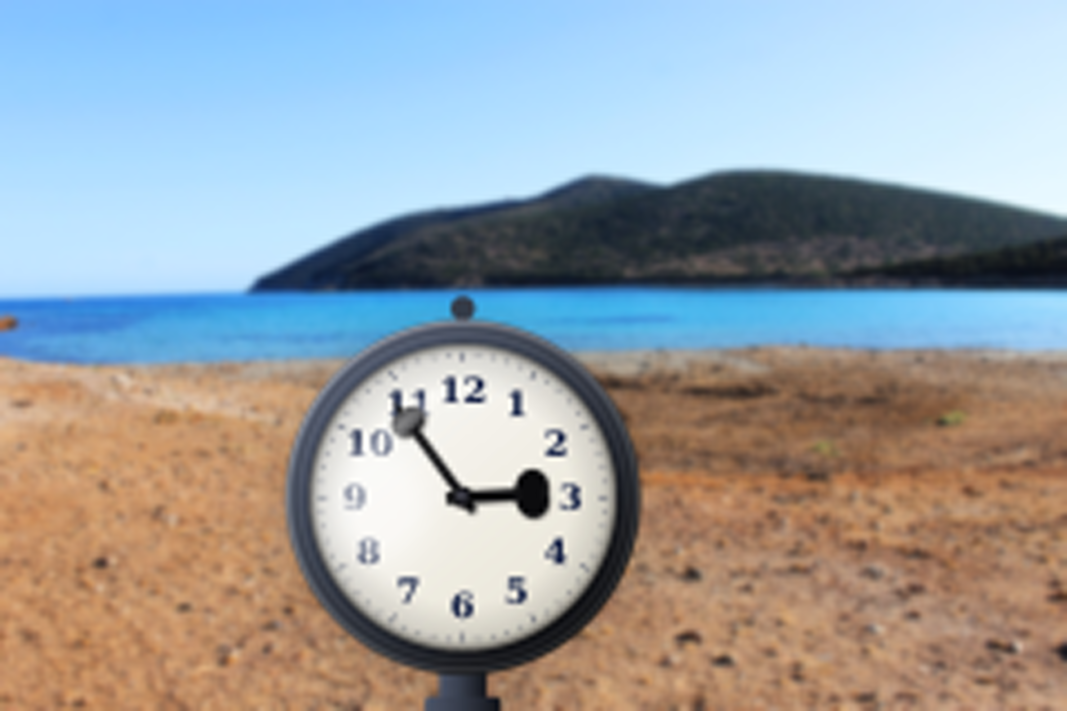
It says 2:54
